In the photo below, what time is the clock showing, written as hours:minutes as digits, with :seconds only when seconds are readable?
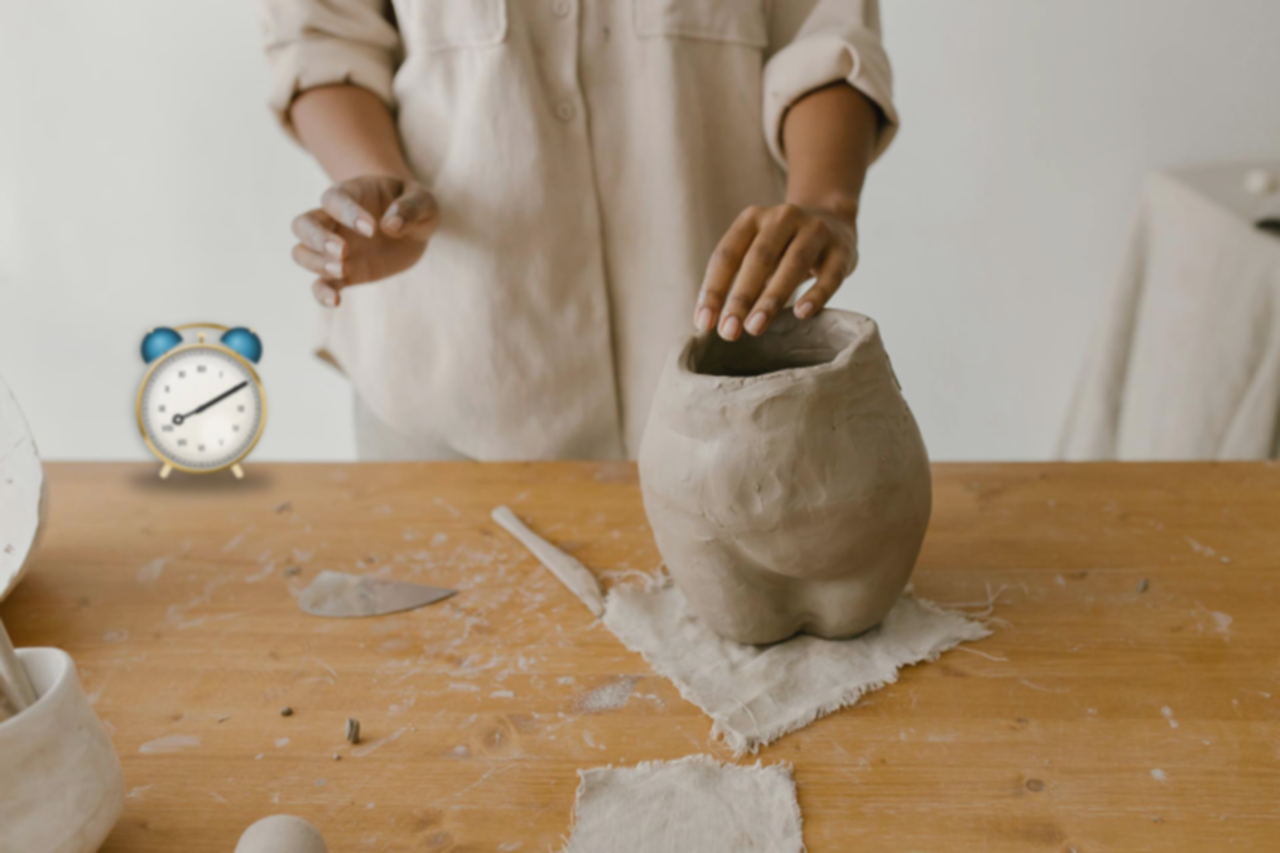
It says 8:10
